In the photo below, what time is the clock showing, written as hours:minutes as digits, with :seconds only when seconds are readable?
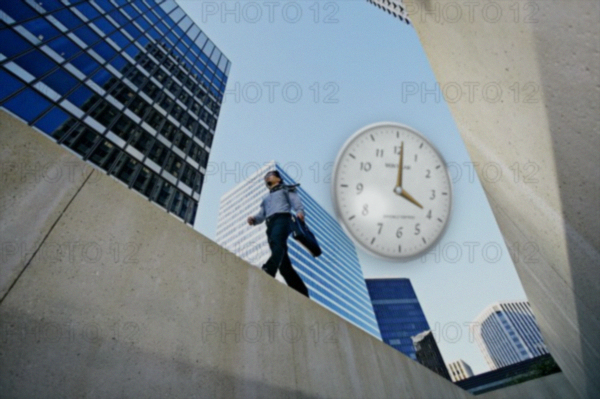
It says 4:01
